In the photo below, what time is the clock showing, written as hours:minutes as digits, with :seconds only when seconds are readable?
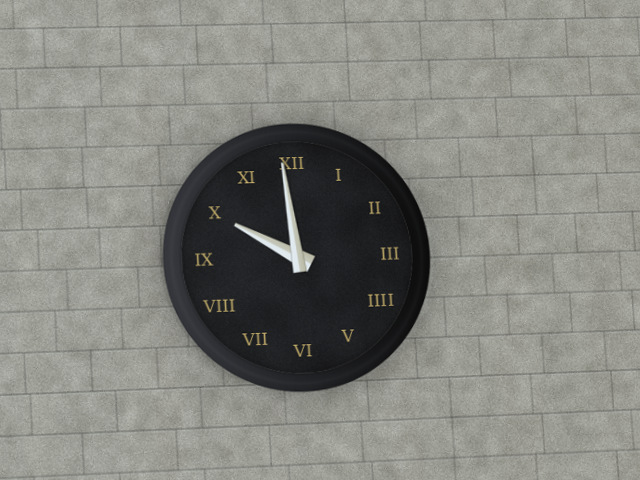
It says 9:59
